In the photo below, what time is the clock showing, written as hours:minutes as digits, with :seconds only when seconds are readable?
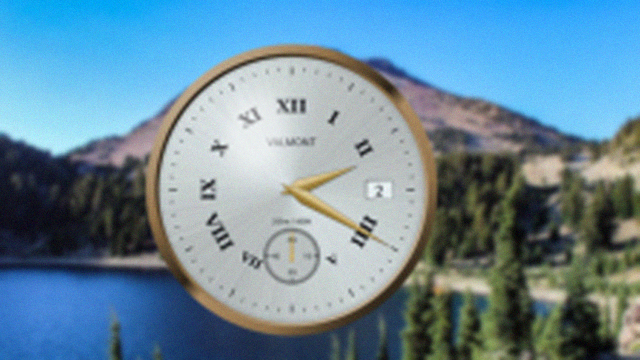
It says 2:20
